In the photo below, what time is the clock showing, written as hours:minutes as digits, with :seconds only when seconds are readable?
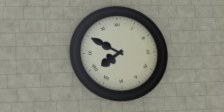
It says 7:50
